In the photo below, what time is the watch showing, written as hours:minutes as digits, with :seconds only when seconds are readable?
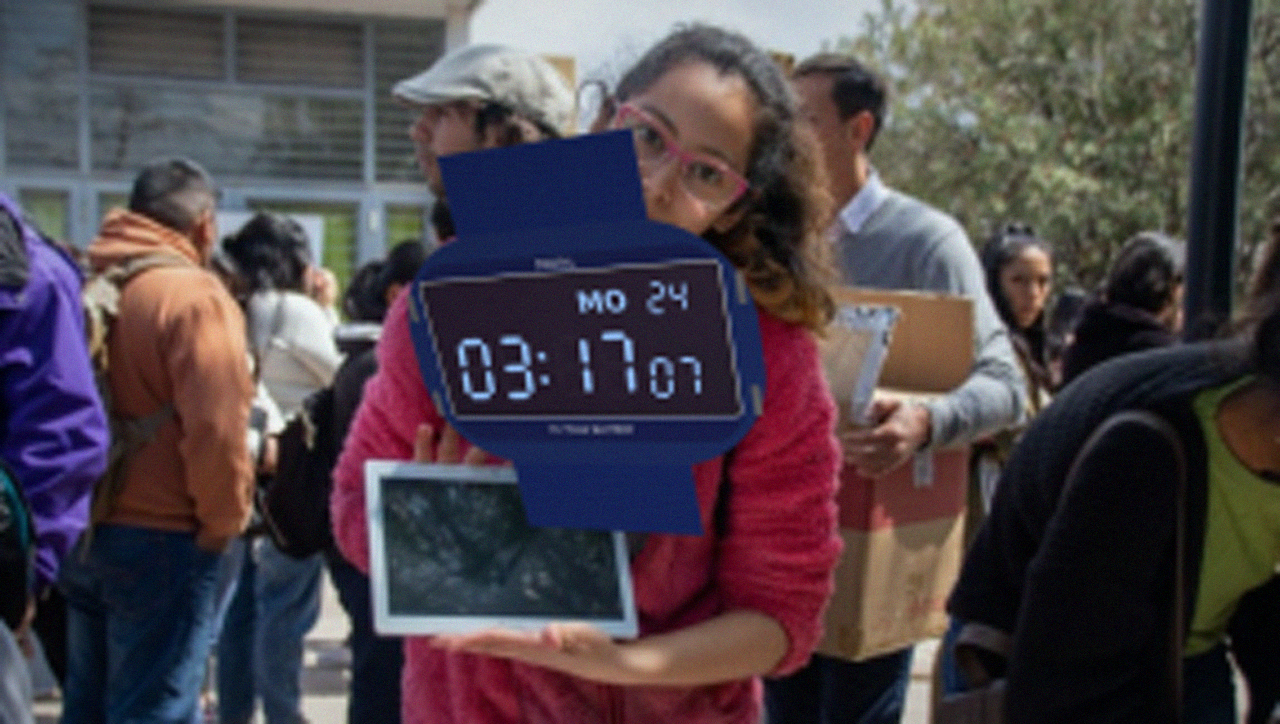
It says 3:17:07
